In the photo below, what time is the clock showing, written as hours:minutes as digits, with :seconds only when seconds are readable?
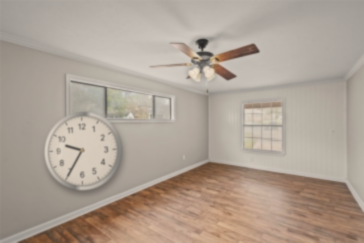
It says 9:35
